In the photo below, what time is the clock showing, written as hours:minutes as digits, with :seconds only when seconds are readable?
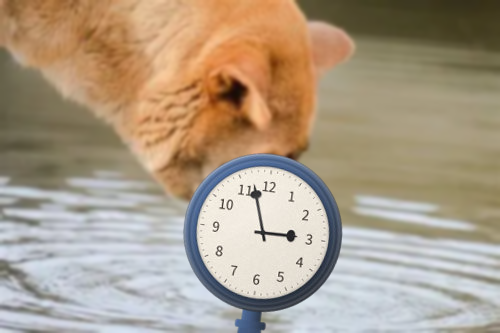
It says 2:57
